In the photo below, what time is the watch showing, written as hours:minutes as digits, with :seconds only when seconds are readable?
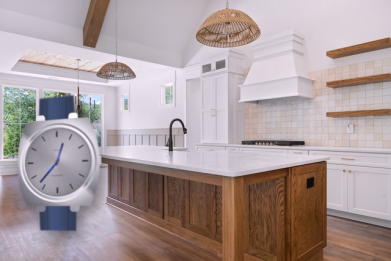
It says 12:37
